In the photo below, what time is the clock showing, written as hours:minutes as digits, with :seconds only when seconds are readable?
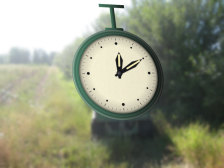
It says 12:10
